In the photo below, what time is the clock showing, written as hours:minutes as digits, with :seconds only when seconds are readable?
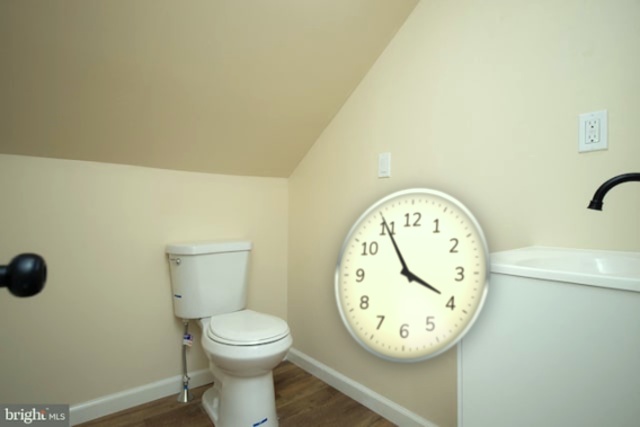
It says 3:55
